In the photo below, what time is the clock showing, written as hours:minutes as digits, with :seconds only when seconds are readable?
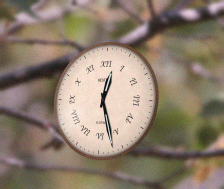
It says 12:27
